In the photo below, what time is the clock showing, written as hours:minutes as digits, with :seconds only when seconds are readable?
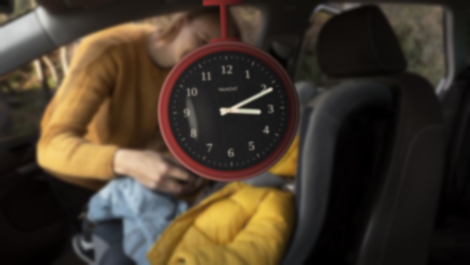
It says 3:11
